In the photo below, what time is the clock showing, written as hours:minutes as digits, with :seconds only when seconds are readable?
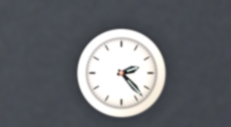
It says 2:23
